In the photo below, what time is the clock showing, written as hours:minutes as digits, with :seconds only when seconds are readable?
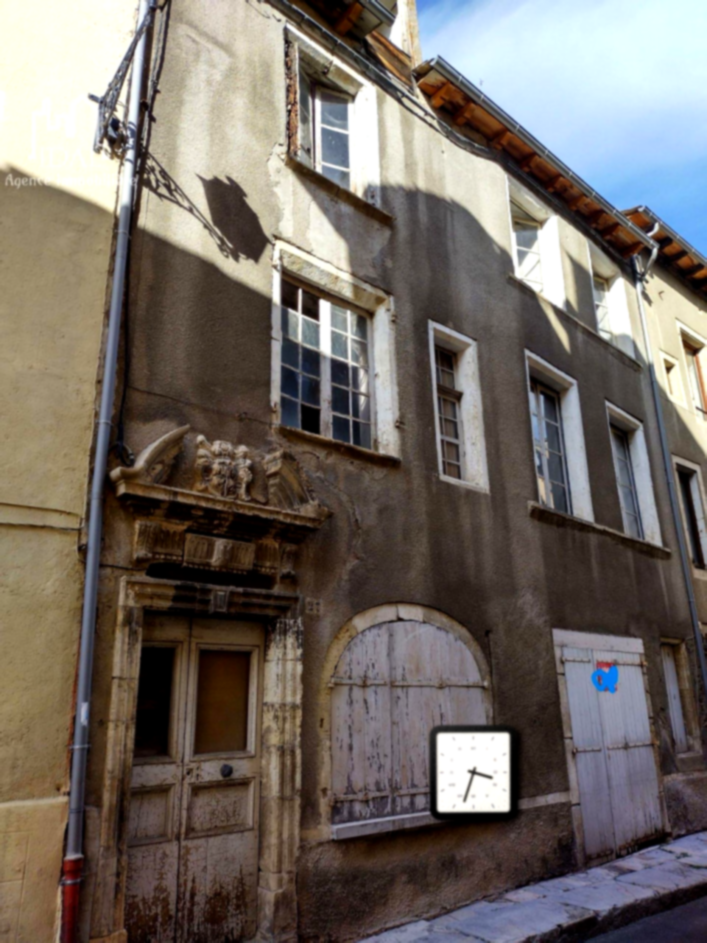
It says 3:33
